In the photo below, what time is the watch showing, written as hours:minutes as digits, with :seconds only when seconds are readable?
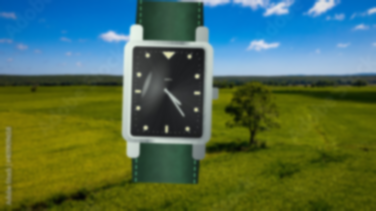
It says 4:24
